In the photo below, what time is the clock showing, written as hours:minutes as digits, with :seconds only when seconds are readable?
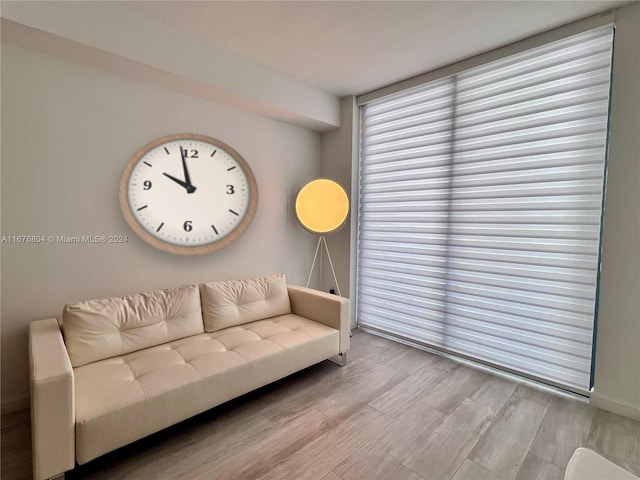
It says 9:58
